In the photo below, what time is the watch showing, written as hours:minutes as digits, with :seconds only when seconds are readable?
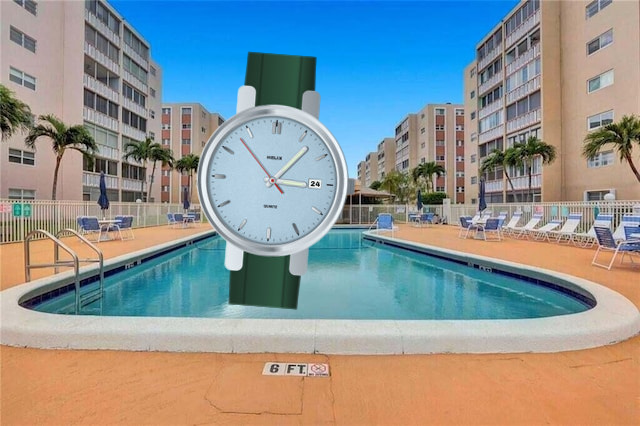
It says 3:06:53
